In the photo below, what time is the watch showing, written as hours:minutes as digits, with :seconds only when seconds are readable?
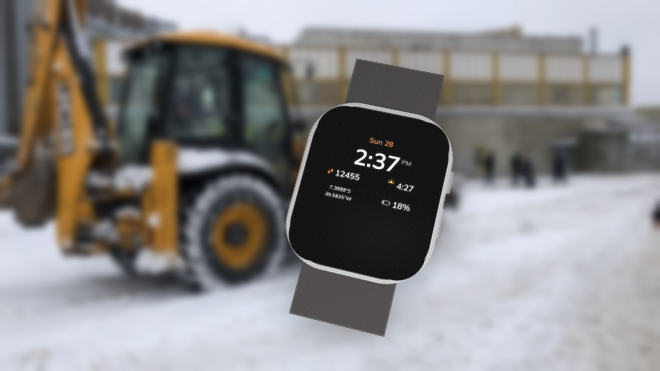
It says 2:37
